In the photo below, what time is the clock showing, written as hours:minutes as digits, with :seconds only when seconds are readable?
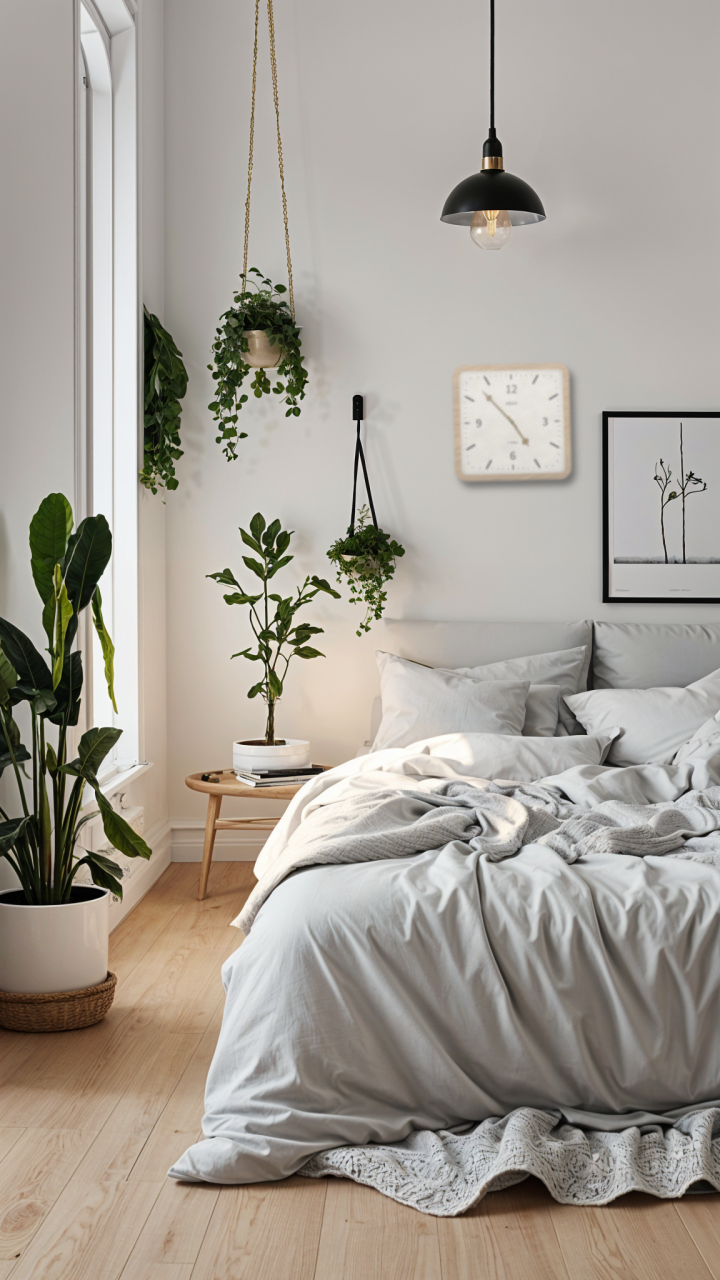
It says 4:53
